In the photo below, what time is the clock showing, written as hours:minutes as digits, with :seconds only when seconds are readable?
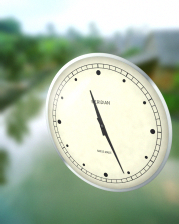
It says 11:26
